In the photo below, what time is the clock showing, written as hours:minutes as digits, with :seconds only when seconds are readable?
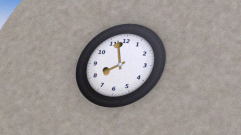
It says 7:57
